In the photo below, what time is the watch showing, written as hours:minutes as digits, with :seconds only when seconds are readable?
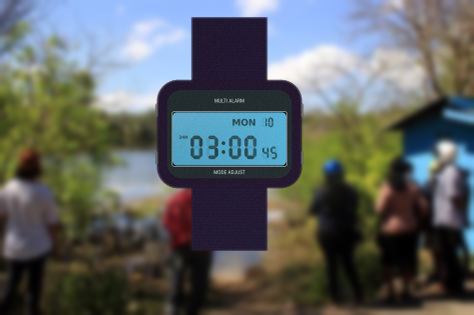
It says 3:00:45
